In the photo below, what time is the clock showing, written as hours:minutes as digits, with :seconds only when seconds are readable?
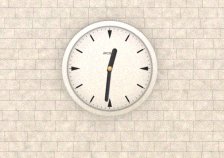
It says 12:31
